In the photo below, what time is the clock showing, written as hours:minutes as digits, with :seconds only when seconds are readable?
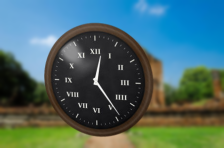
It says 12:24
